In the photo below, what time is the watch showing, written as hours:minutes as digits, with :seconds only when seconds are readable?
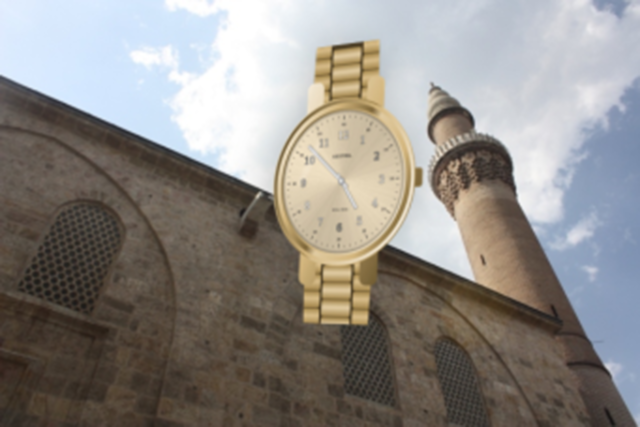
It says 4:52
